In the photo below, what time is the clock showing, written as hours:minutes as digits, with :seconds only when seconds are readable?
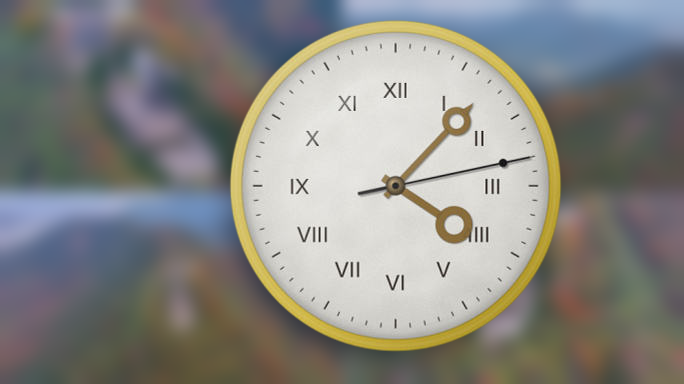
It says 4:07:13
